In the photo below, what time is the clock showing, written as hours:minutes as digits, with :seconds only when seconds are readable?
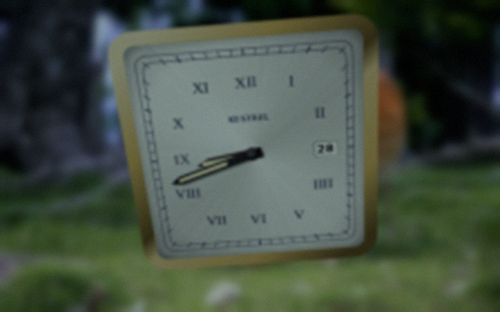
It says 8:42
